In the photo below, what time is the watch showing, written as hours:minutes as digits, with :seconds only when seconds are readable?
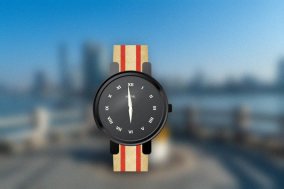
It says 5:59
